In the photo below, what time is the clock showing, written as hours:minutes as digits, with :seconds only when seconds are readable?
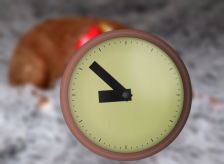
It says 8:52
